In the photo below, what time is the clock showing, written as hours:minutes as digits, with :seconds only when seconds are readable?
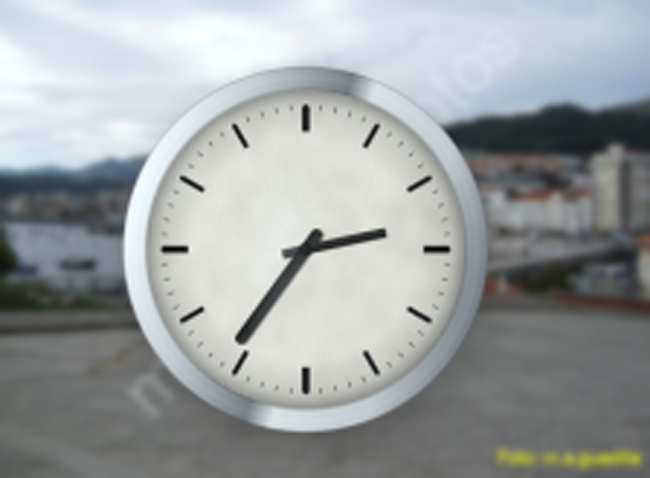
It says 2:36
